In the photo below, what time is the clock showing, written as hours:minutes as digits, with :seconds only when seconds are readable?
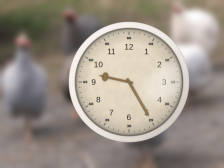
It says 9:25
